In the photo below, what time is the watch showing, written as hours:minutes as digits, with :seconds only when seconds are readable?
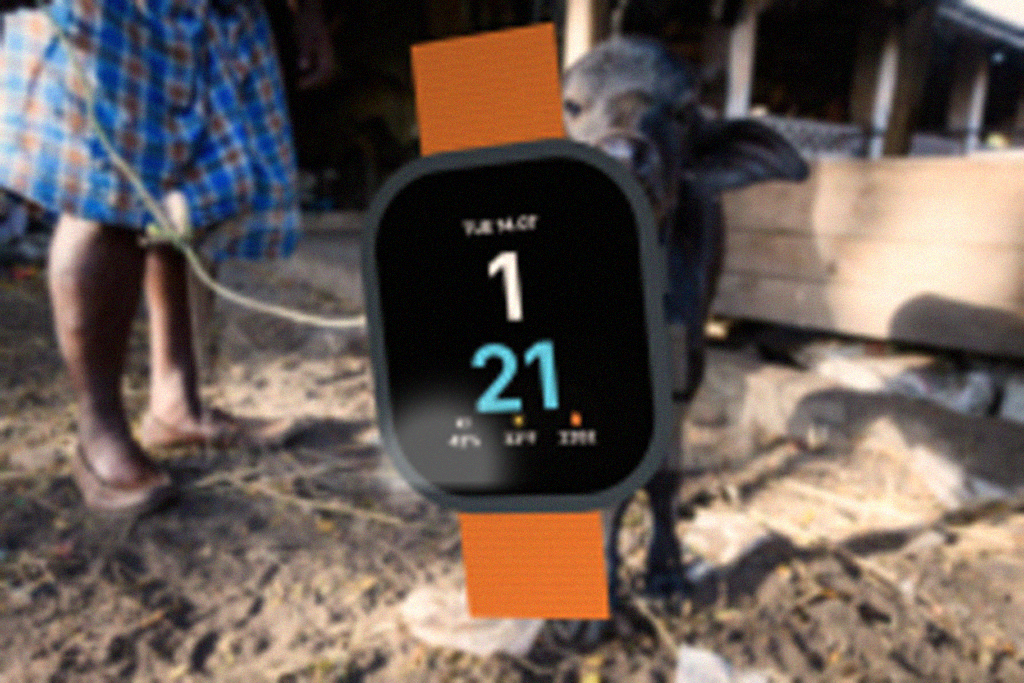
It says 1:21
